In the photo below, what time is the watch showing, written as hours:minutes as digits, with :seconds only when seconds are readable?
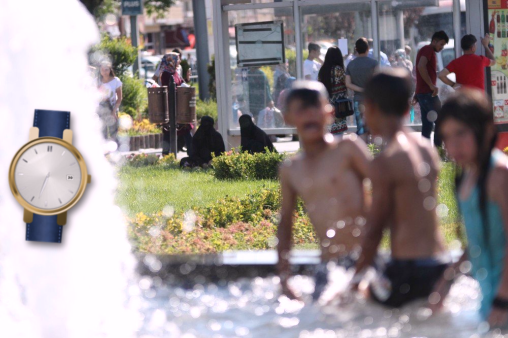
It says 6:33
